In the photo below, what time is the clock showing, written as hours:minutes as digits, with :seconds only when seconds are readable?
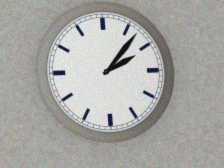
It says 2:07
